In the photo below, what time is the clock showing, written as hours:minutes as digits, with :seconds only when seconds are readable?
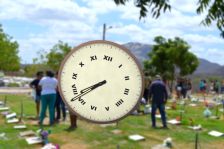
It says 7:37
